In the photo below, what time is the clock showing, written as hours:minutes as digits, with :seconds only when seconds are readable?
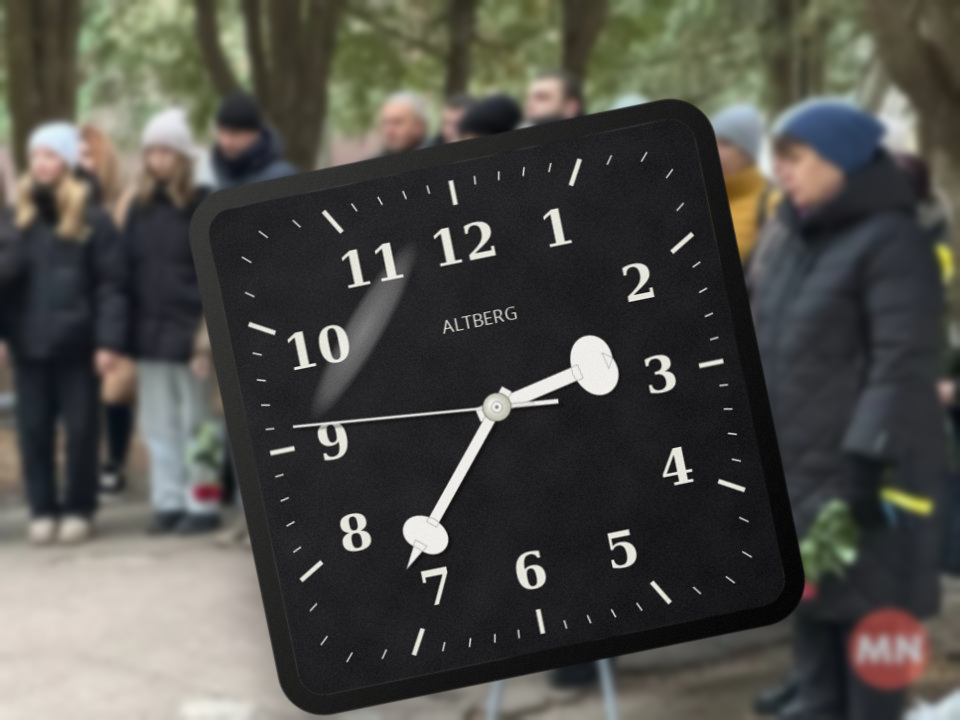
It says 2:36:46
